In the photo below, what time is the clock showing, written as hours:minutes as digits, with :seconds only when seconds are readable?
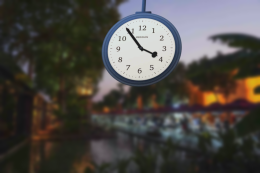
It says 3:54
